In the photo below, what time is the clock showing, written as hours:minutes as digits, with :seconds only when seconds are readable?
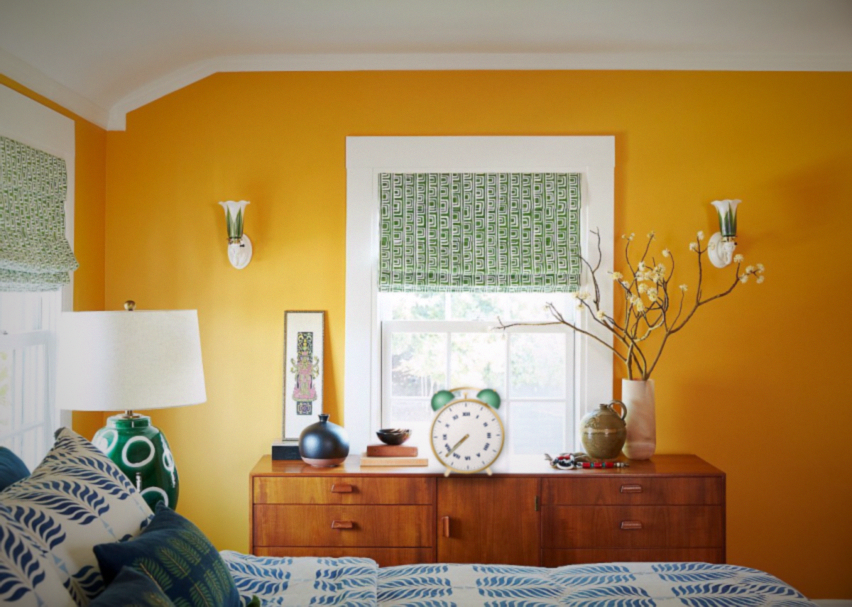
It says 7:38
